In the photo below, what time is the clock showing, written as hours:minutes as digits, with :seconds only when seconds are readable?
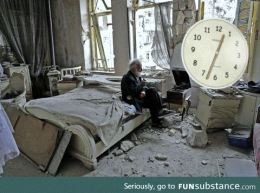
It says 12:33
